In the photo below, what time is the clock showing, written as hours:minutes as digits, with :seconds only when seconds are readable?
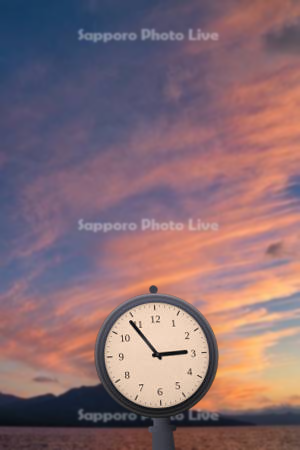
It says 2:54
